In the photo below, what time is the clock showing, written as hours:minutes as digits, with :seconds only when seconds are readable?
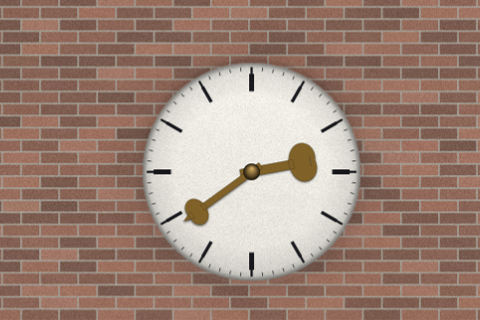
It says 2:39
